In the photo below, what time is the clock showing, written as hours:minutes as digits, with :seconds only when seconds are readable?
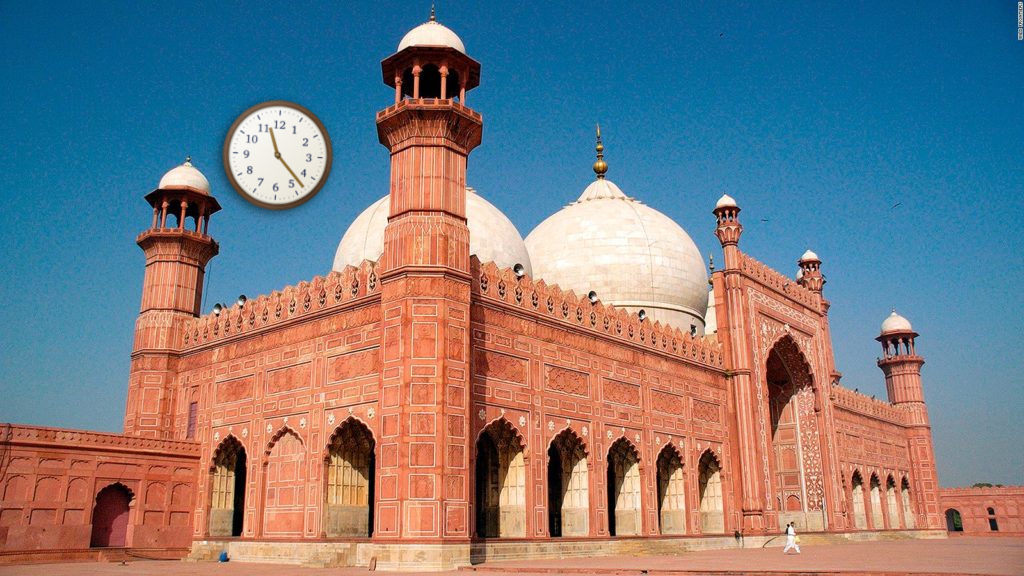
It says 11:23
